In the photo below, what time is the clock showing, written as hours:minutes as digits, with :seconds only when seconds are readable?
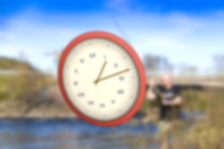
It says 1:13
